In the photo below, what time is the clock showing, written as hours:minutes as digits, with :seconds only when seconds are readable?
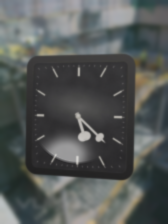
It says 5:22
